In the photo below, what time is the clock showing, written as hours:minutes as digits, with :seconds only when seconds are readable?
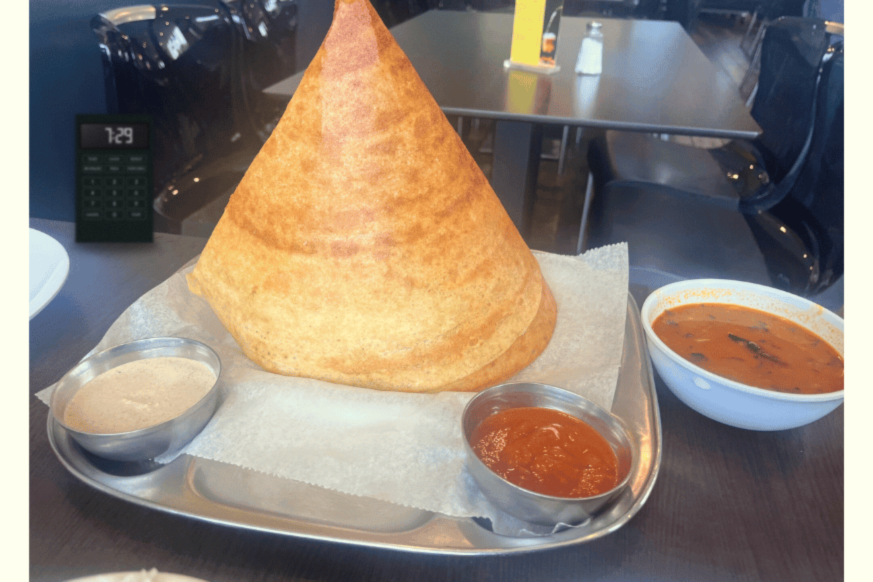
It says 7:29
